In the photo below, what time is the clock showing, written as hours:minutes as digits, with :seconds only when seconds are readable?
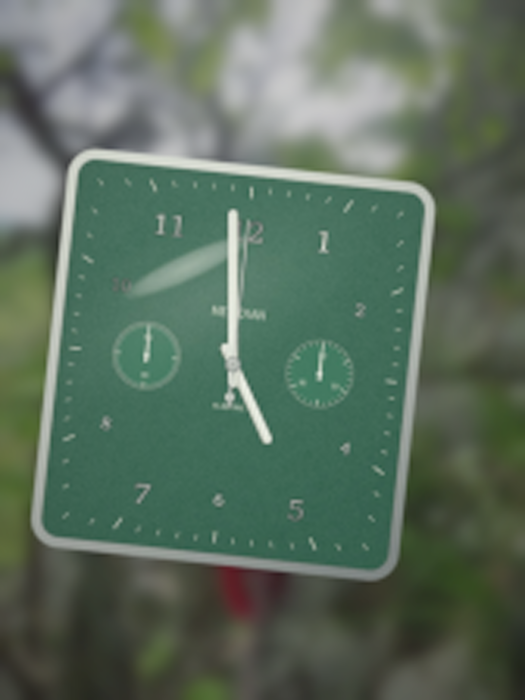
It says 4:59
